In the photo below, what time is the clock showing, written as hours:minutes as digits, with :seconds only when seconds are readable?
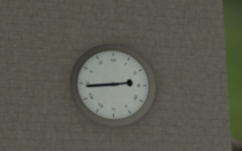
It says 2:44
